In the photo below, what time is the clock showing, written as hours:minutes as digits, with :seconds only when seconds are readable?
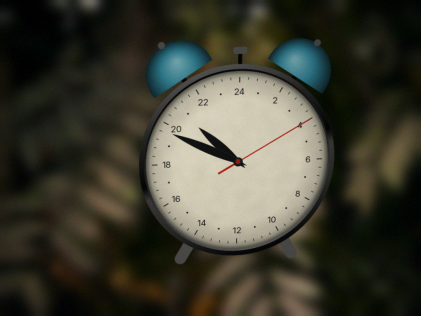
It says 20:49:10
